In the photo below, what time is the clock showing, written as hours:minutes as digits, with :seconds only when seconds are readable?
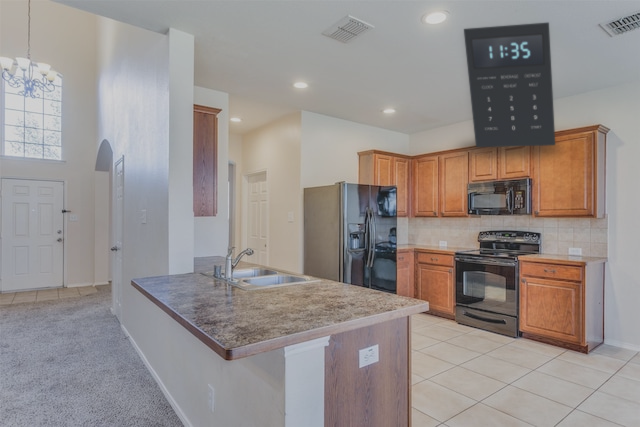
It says 11:35
